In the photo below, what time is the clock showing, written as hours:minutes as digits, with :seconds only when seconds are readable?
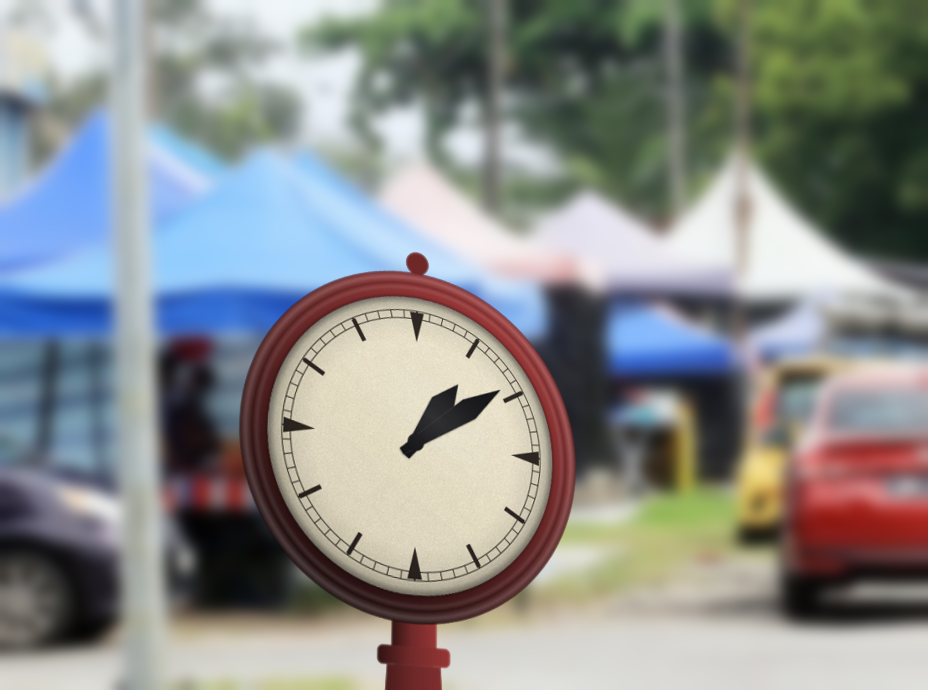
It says 1:09
